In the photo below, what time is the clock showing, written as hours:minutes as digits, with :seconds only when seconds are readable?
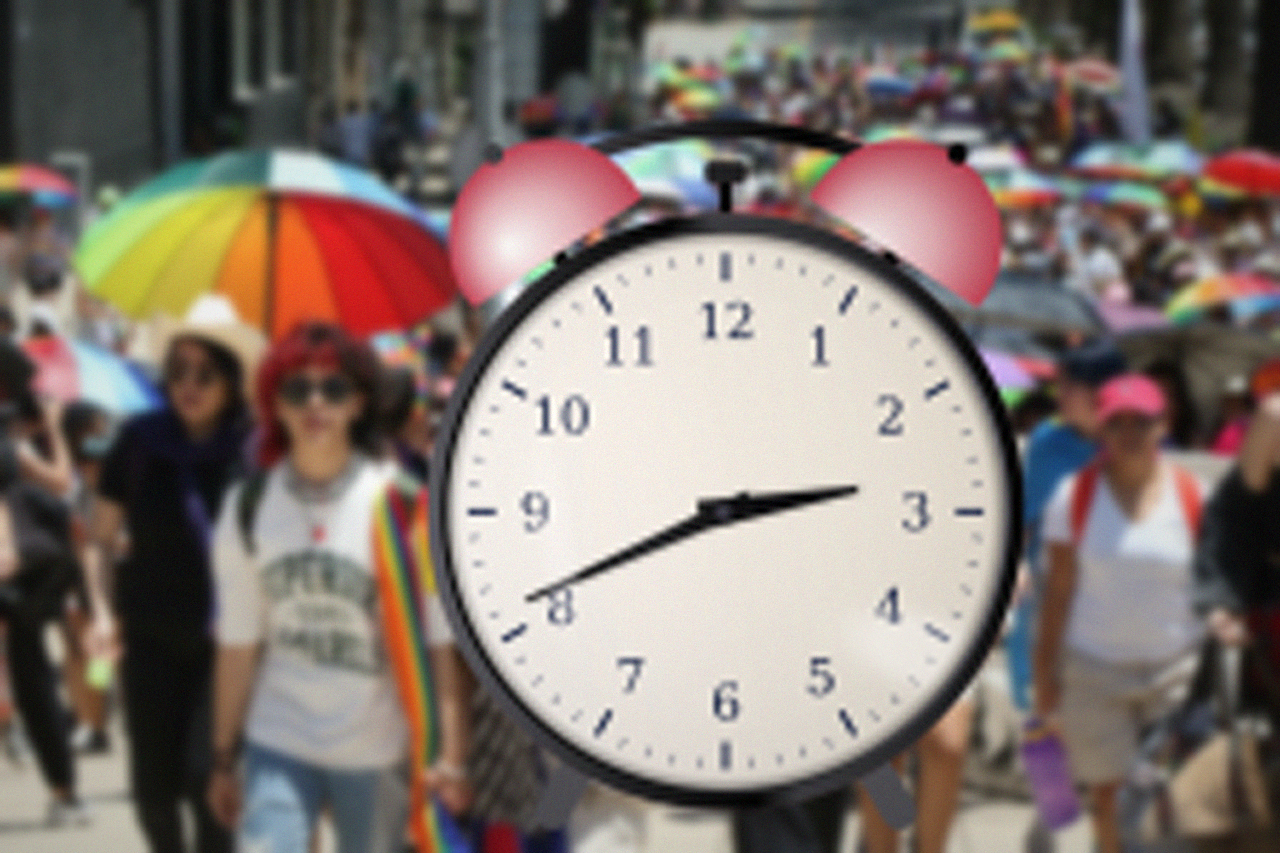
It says 2:41
